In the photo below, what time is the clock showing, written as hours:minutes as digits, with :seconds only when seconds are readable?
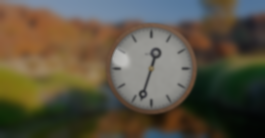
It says 12:33
